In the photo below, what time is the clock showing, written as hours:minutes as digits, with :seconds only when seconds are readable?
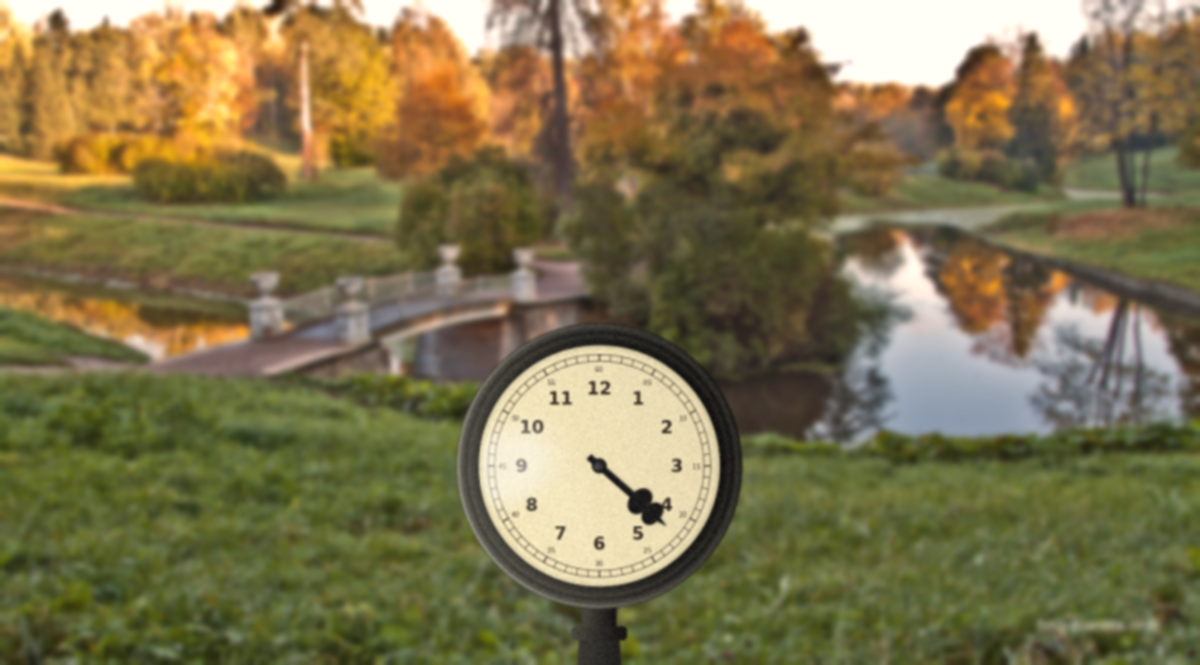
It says 4:22
